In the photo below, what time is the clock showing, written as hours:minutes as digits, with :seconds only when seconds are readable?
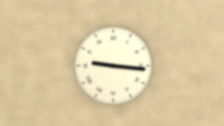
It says 9:16
